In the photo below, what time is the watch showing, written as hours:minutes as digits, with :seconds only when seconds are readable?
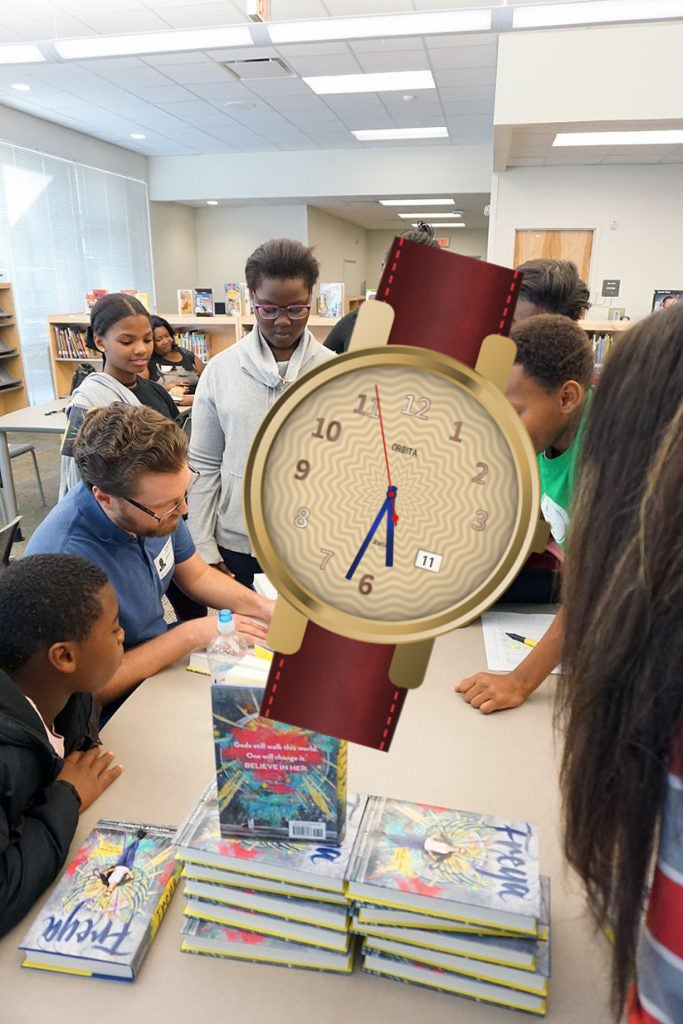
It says 5:31:56
